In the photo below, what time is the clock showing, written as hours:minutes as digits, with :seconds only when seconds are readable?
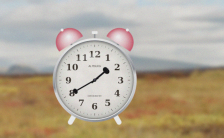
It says 1:40
